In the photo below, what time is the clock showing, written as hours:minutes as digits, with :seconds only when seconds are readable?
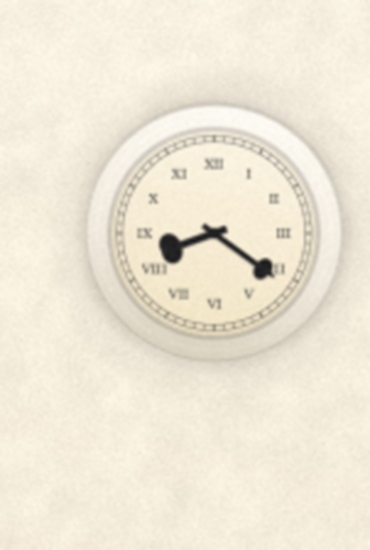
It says 8:21
